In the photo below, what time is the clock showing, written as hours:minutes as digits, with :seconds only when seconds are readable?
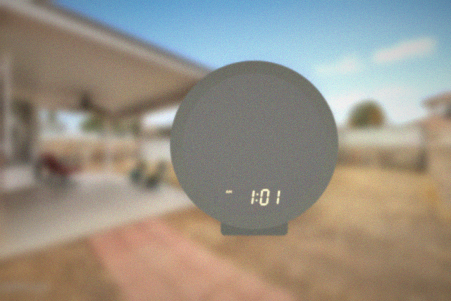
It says 1:01
